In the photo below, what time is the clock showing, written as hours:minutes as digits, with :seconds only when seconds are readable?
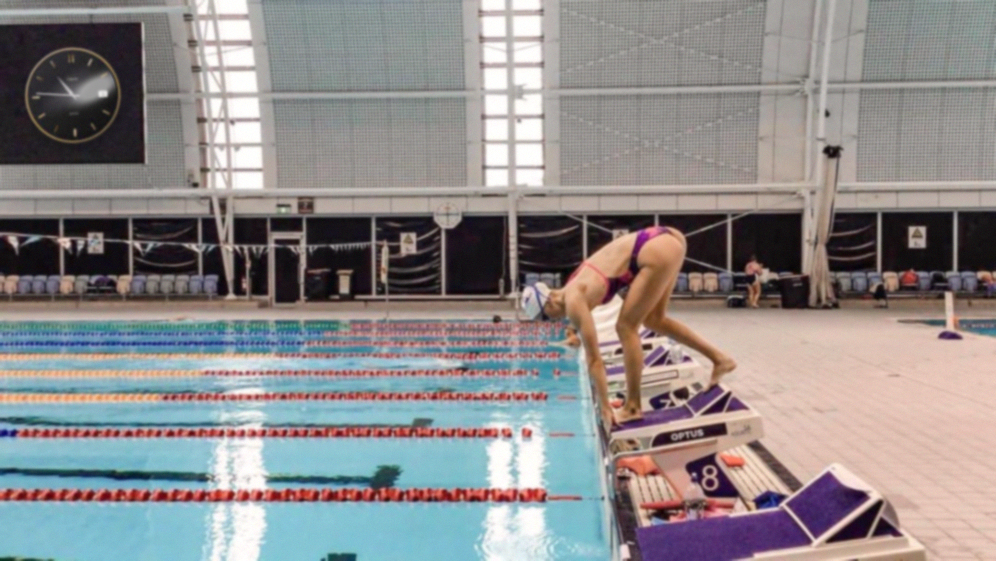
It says 10:46
